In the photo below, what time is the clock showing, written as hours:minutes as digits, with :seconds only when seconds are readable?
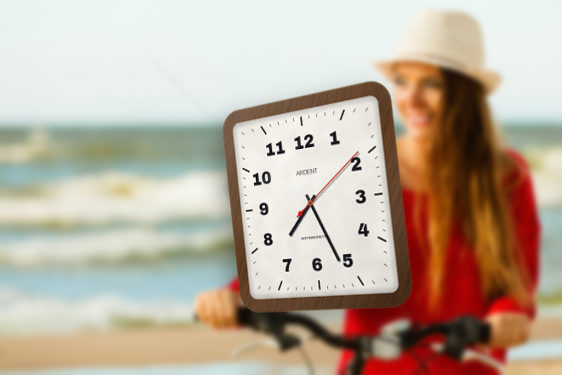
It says 7:26:09
